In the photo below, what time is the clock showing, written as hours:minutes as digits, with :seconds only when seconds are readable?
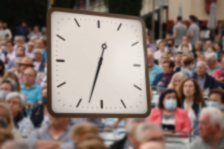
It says 12:33
